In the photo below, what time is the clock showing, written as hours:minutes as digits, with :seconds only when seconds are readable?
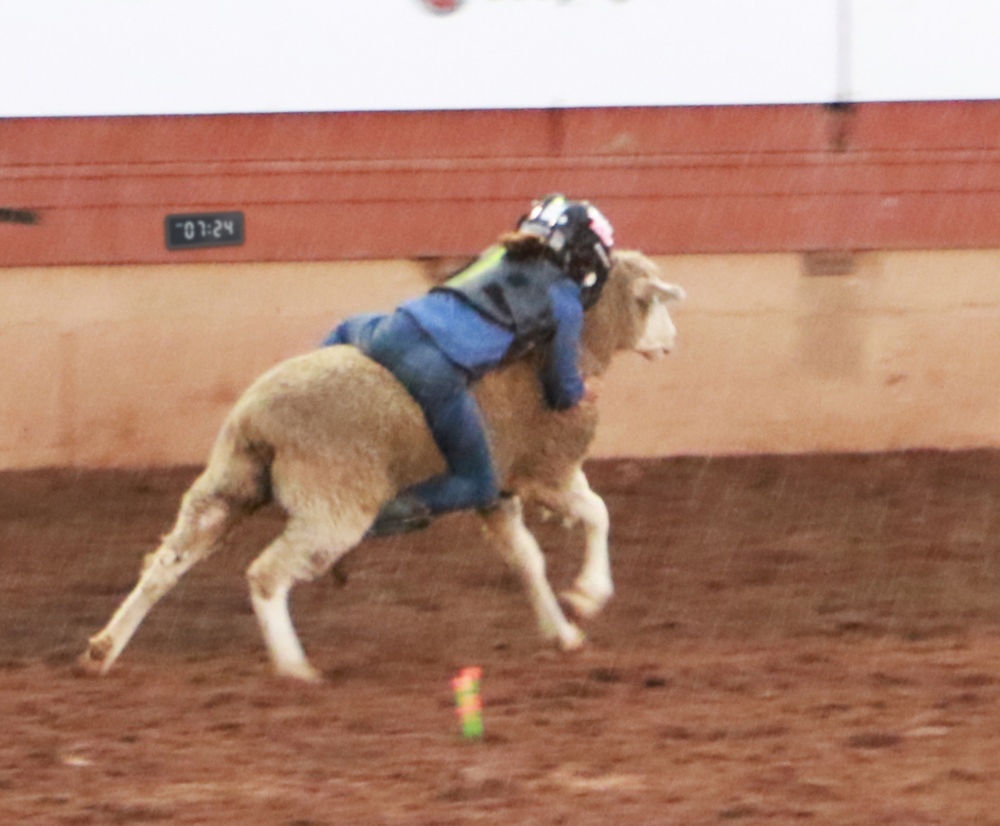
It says 7:24
